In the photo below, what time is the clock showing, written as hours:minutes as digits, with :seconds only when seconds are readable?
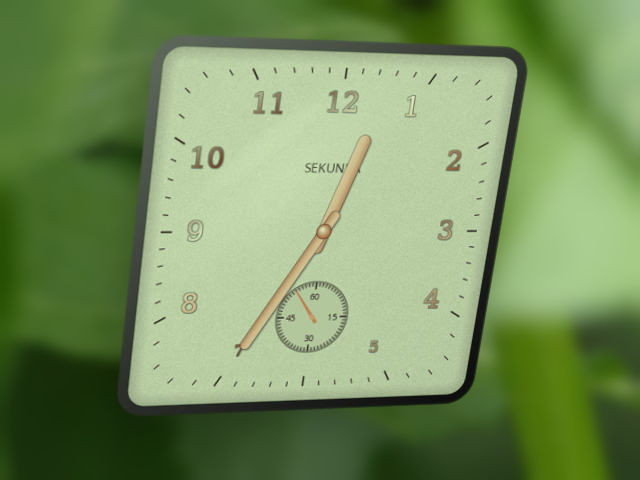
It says 12:34:54
